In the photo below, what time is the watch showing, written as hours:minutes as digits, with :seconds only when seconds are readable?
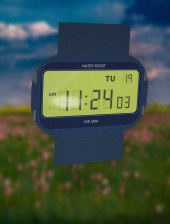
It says 11:24:03
